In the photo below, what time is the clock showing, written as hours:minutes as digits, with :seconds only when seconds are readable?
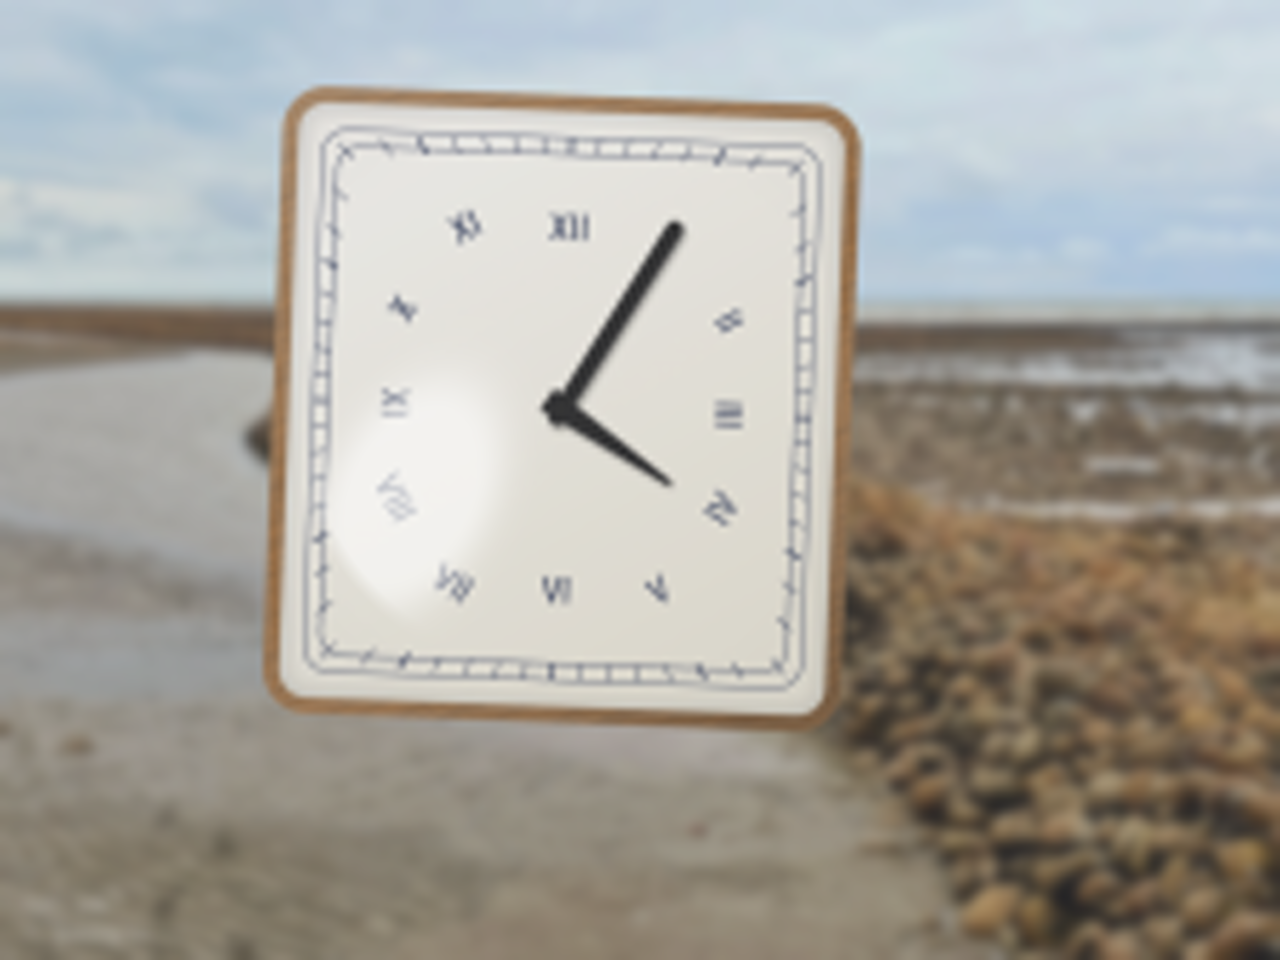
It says 4:05
